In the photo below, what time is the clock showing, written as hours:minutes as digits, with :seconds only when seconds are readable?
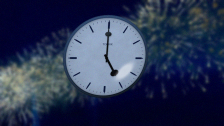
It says 5:00
